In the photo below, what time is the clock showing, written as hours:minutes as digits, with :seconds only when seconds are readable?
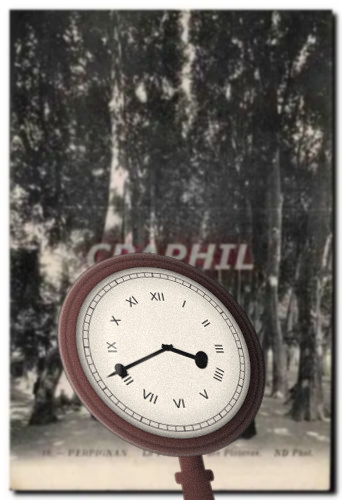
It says 3:41
